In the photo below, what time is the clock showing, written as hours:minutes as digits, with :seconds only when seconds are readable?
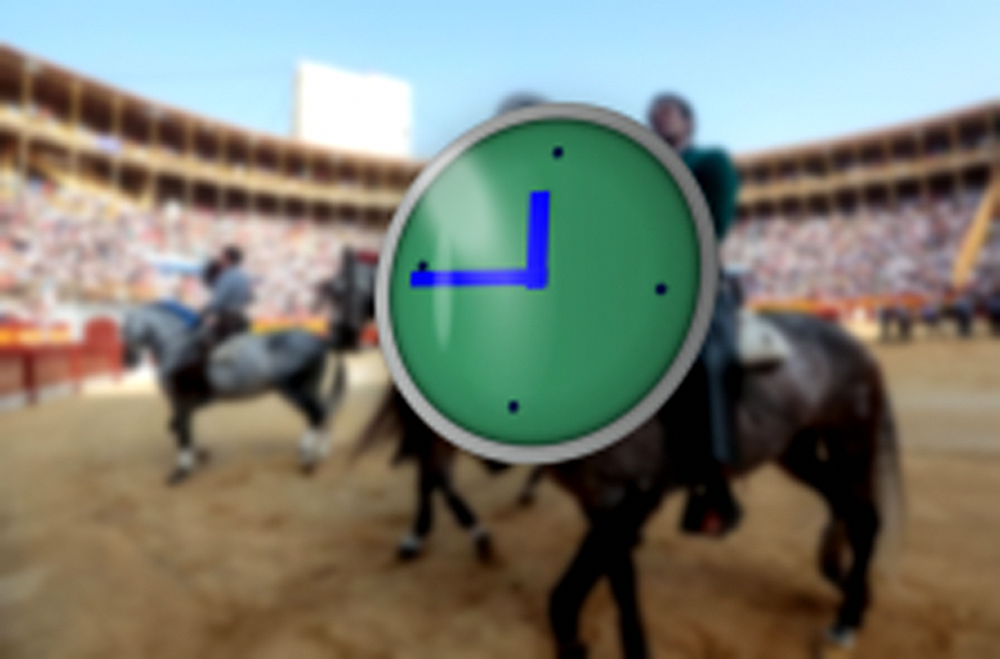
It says 11:44
